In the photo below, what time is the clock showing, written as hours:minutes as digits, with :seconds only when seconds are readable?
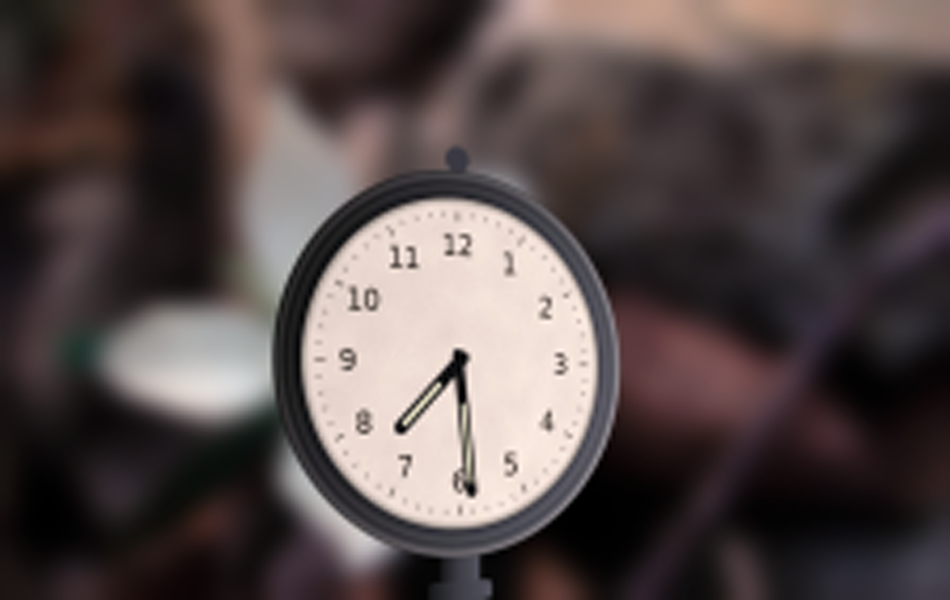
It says 7:29
